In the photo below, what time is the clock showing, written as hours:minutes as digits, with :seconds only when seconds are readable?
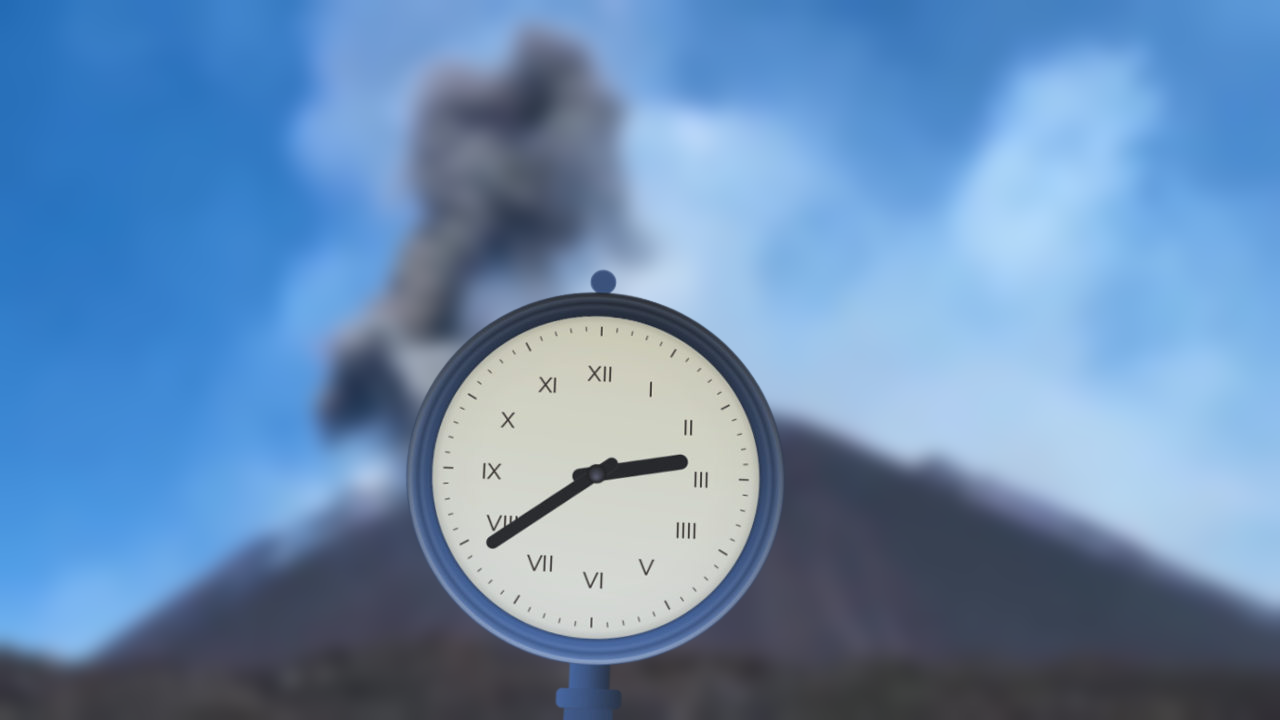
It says 2:39
